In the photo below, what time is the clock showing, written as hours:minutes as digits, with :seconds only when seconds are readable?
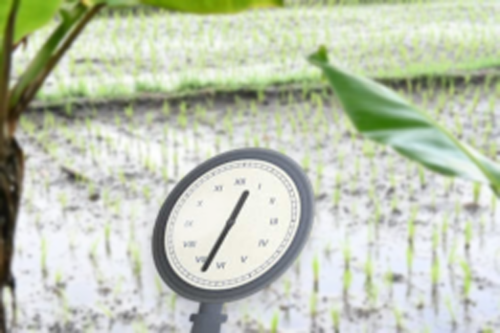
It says 12:33
